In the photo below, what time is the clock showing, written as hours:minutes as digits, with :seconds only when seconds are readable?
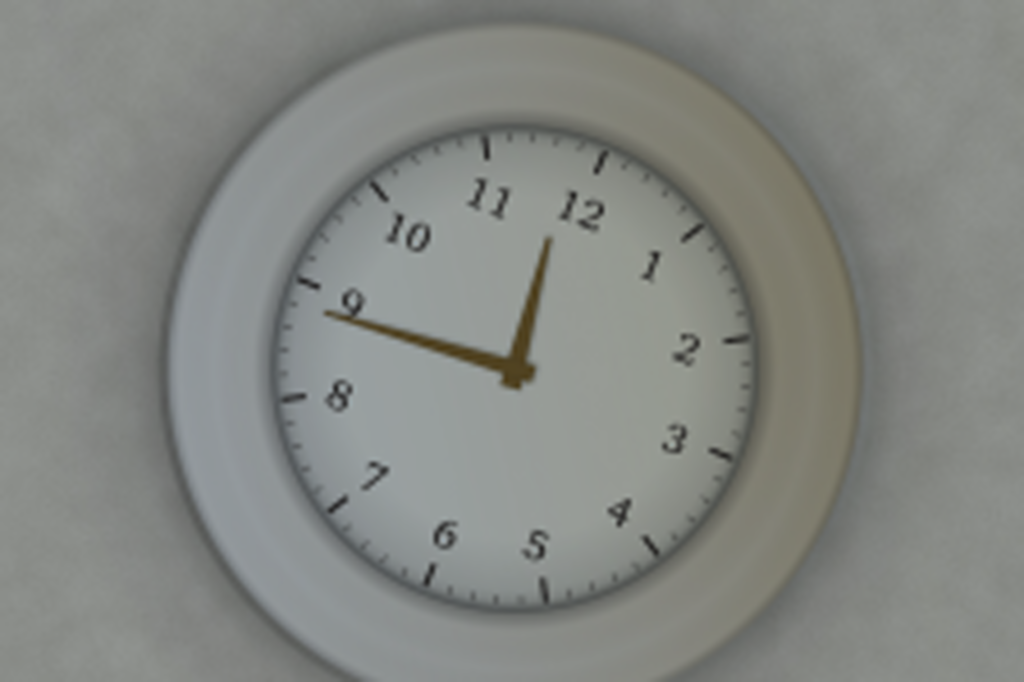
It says 11:44
